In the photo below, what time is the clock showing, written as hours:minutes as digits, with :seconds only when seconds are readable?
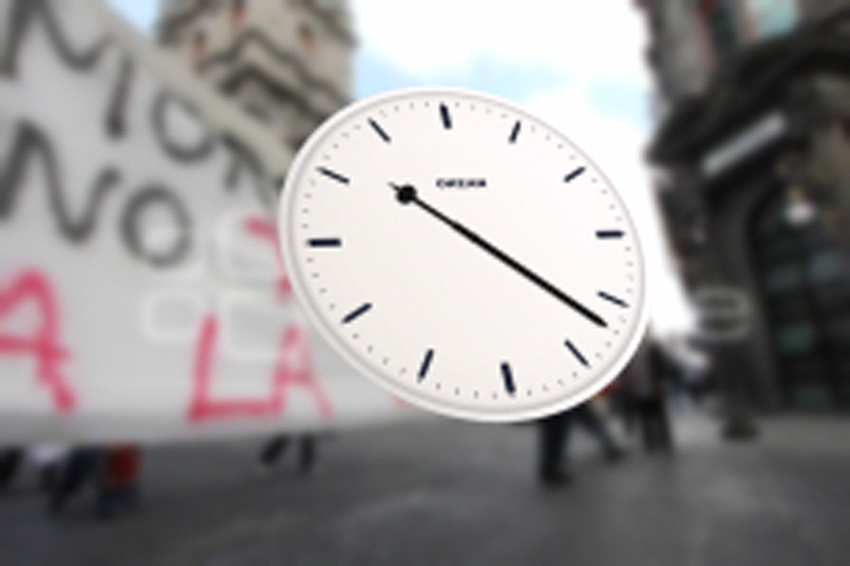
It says 10:22
